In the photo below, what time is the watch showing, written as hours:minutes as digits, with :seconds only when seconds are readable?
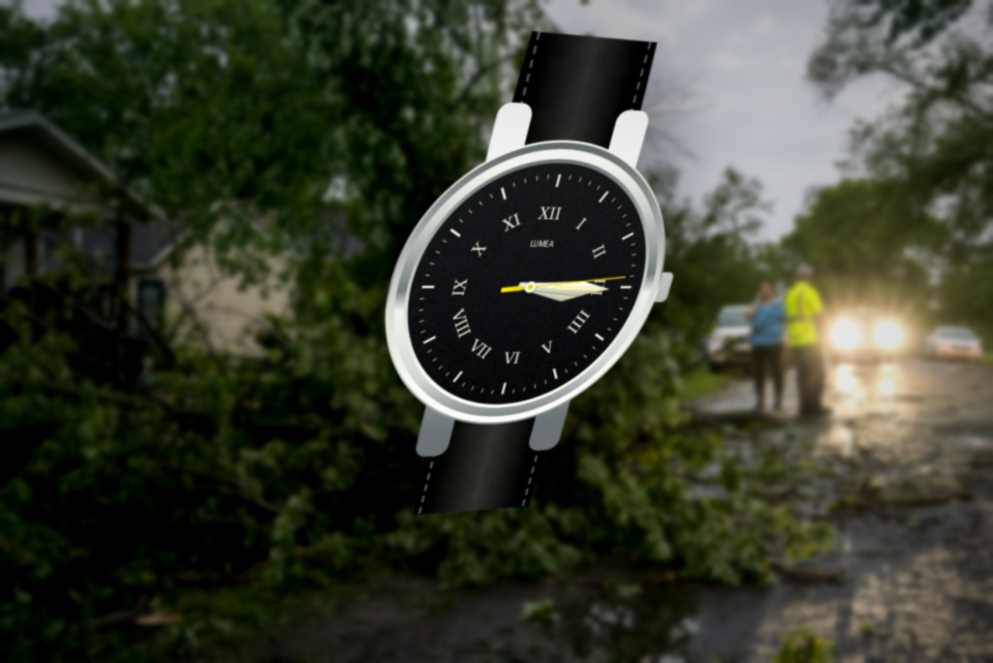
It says 3:15:14
